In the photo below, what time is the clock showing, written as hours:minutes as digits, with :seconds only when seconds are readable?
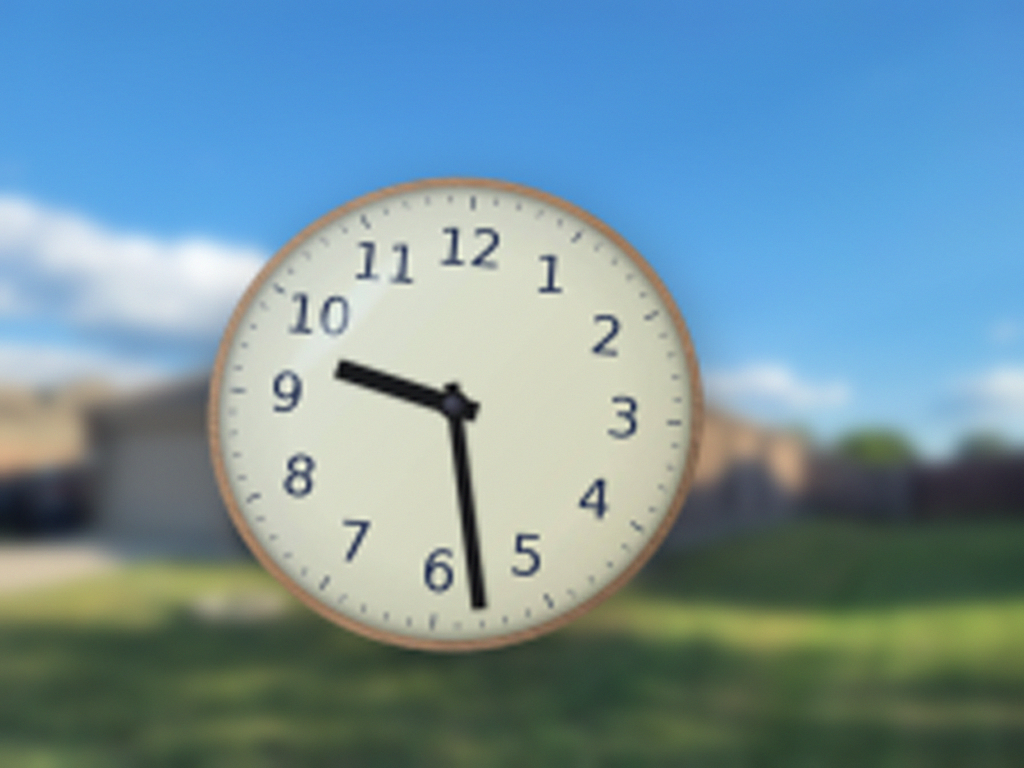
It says 9:28
